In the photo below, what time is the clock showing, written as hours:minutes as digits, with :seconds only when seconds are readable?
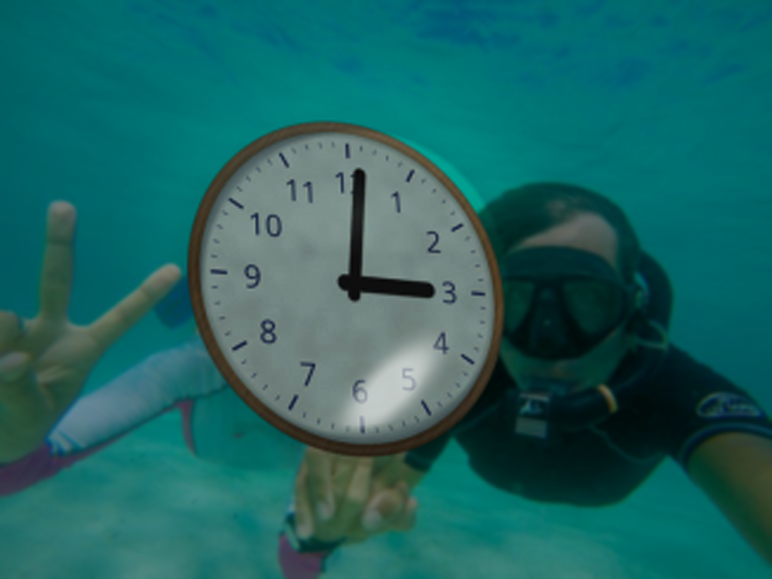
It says 3:01
